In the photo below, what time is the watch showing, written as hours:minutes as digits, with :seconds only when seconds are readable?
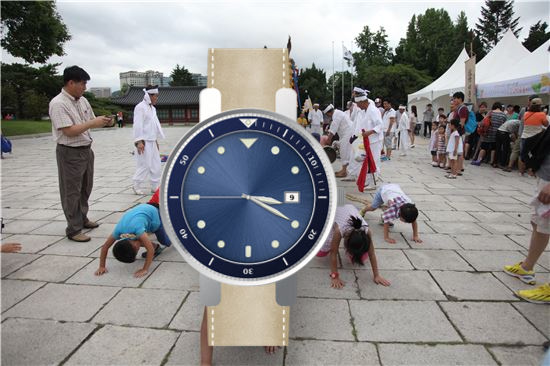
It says 3:19:45
